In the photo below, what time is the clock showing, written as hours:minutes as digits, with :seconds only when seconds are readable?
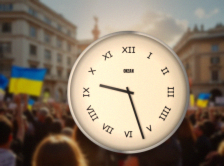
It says 9:27
